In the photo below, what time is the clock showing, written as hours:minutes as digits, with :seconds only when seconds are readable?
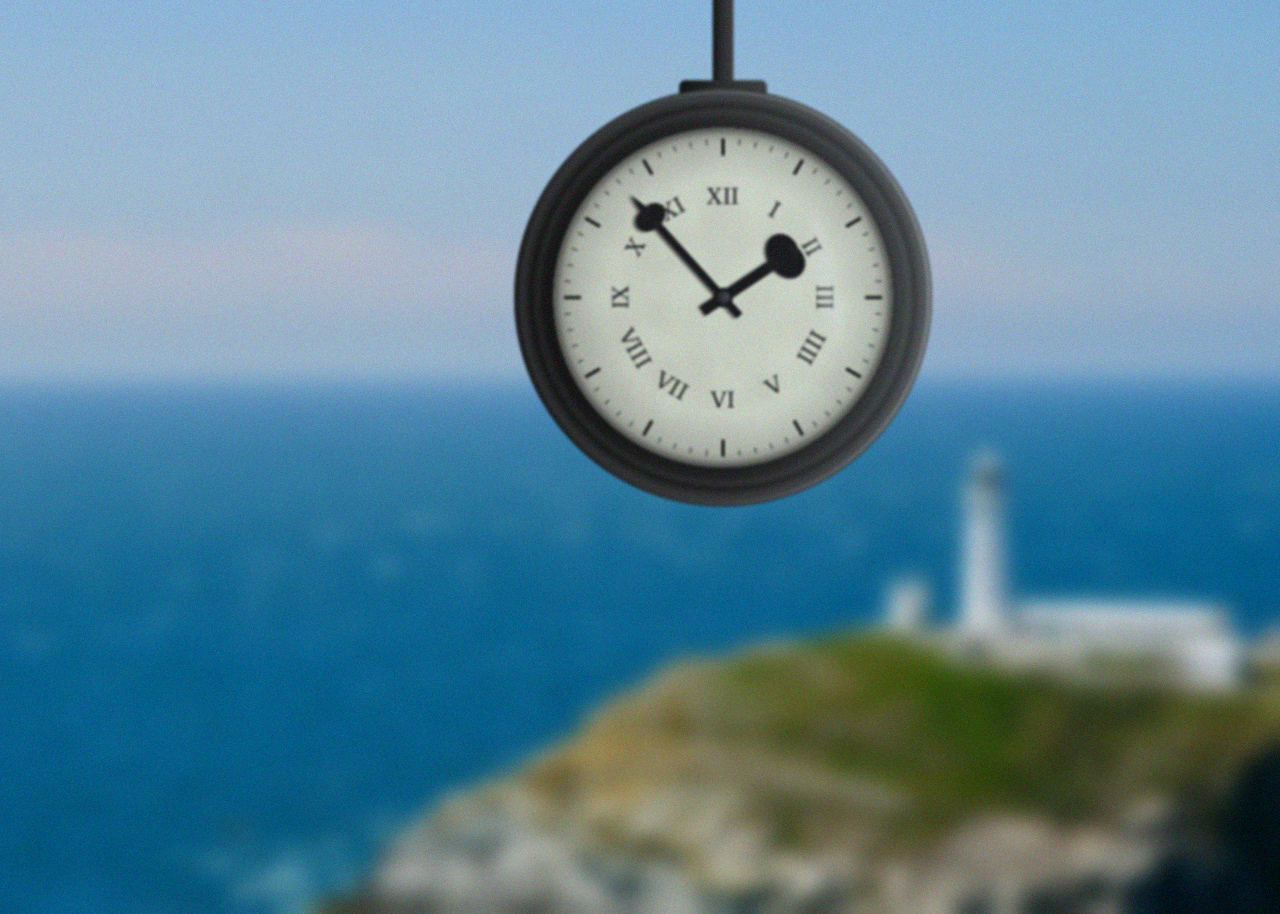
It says 1:53
